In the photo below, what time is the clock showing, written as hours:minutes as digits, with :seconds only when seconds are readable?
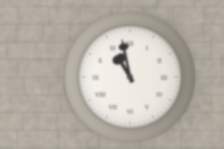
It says 10:58
